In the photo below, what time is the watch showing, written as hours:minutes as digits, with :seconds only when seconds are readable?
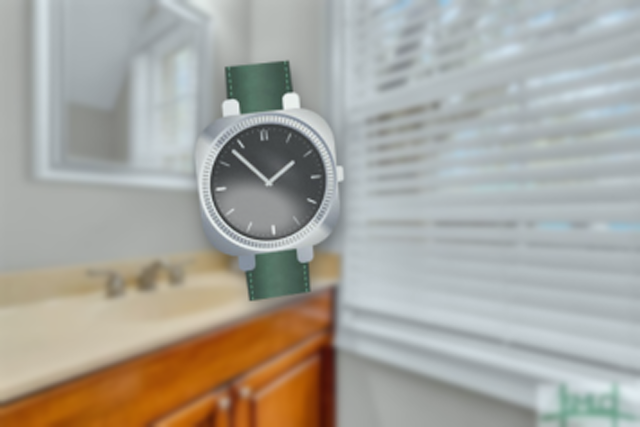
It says 1:53
